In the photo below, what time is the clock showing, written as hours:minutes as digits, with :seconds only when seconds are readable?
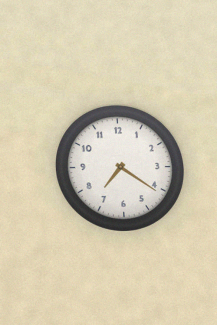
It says 7:21
